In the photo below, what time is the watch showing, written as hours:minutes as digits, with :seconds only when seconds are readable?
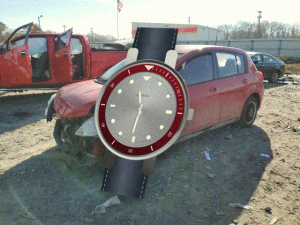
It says 11:31
